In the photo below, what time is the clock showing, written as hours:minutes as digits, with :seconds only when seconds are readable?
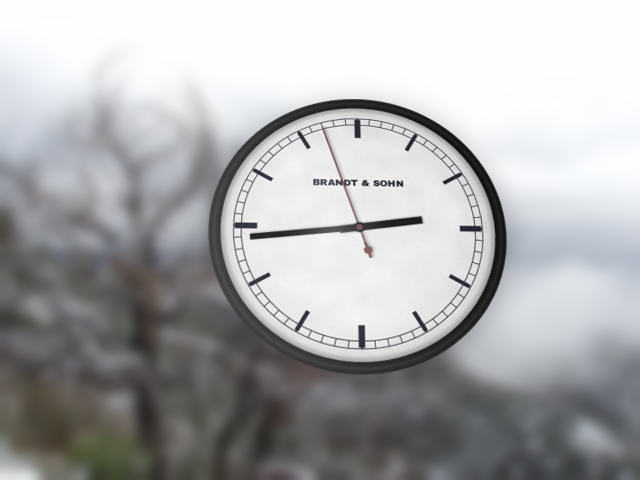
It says 2:43:57
